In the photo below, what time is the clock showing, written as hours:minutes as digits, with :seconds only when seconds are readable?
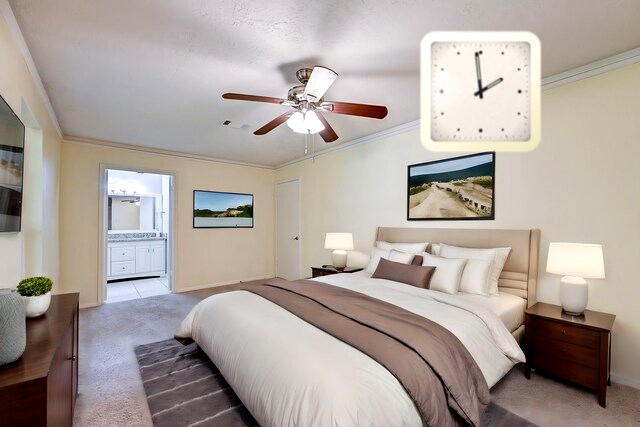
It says 1:59
